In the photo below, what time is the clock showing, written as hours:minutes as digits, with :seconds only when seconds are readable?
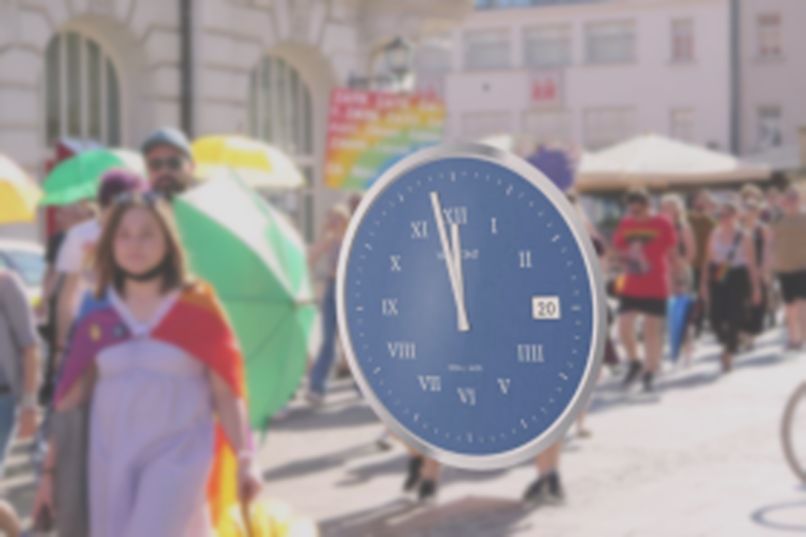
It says 11:58
